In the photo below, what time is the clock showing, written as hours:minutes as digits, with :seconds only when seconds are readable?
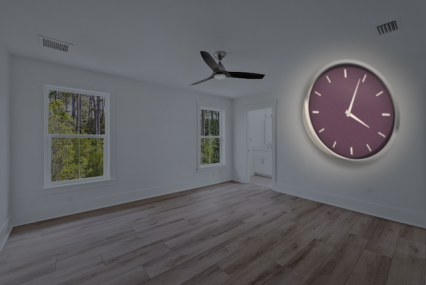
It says 4:04
